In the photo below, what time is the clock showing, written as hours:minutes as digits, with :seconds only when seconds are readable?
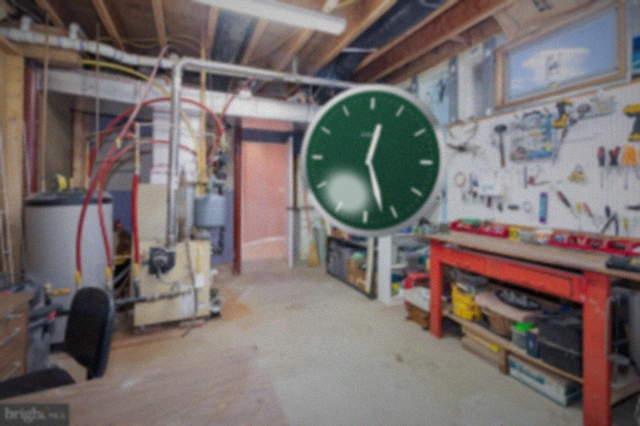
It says 12:27
